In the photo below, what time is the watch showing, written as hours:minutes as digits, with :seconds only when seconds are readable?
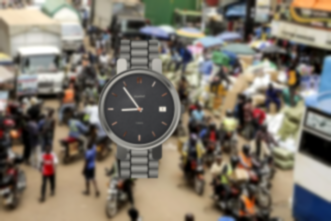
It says 8:54
